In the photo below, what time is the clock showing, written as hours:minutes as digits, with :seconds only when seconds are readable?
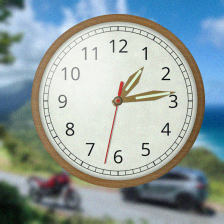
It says 1:13:32
